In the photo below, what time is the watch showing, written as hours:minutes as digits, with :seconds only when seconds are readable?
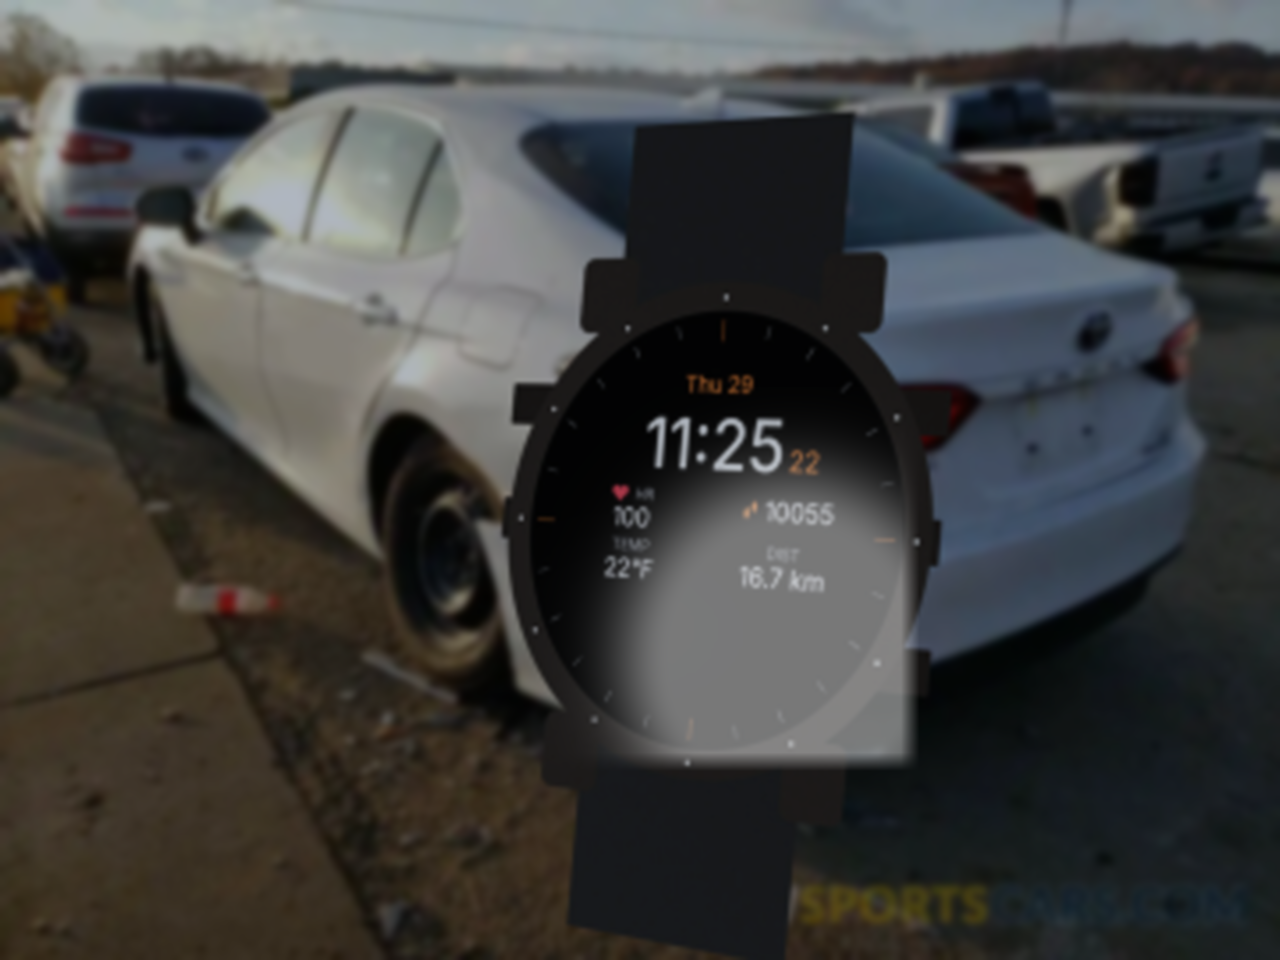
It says 11:25
